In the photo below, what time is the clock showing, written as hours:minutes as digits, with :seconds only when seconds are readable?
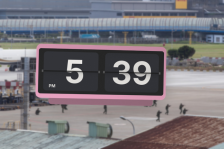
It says 5:39
